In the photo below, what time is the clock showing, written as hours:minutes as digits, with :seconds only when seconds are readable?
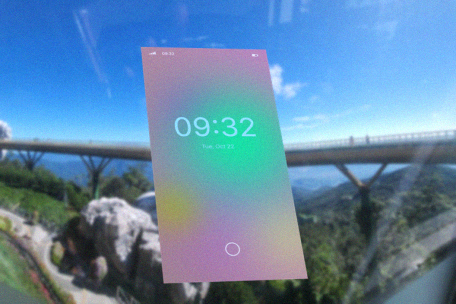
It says 9:32
